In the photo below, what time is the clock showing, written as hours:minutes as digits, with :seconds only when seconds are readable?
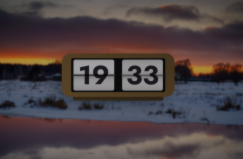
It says 19:33
